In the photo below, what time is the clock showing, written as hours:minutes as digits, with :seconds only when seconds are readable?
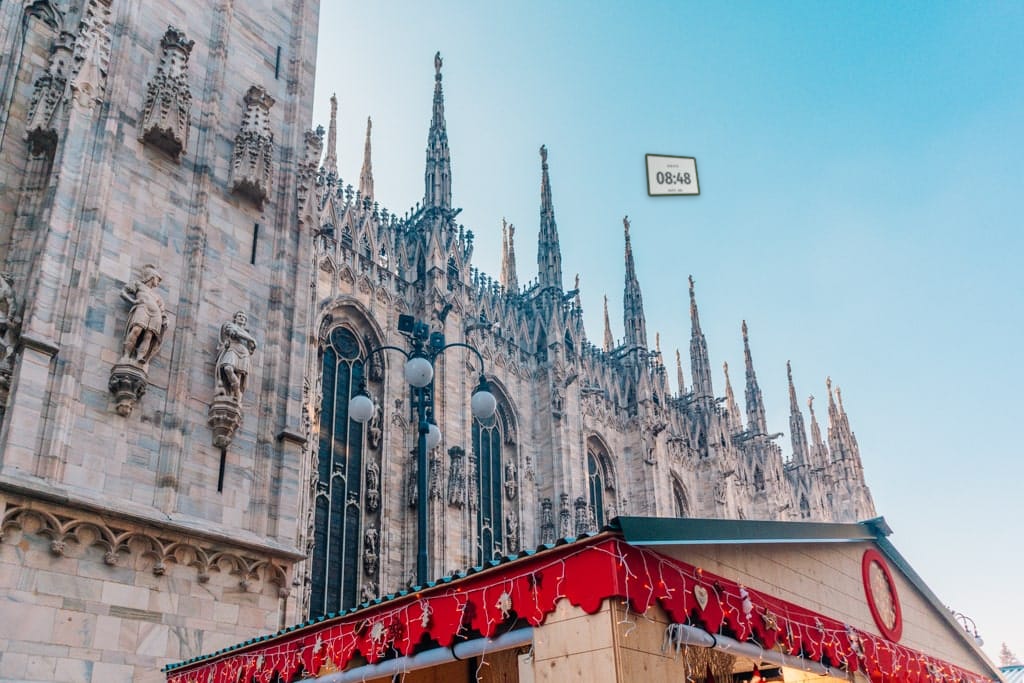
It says 8:48
